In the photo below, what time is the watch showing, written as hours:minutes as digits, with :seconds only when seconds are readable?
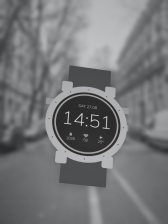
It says 14:51
